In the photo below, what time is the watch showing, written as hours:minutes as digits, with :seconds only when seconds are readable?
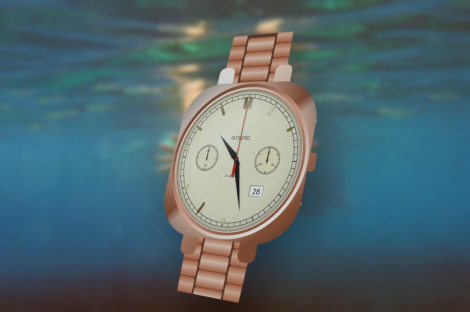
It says 10:27
